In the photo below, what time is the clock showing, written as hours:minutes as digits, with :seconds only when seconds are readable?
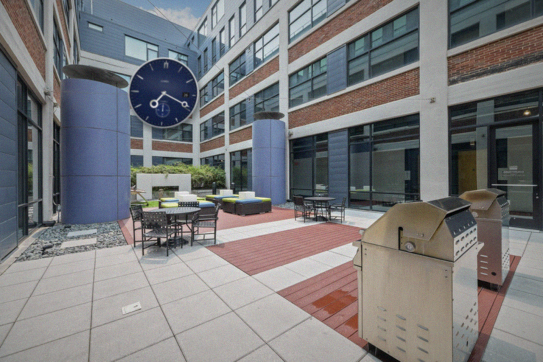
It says 7:19
